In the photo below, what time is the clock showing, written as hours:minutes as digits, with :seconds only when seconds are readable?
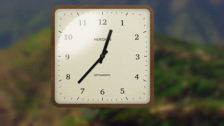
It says 12:37
